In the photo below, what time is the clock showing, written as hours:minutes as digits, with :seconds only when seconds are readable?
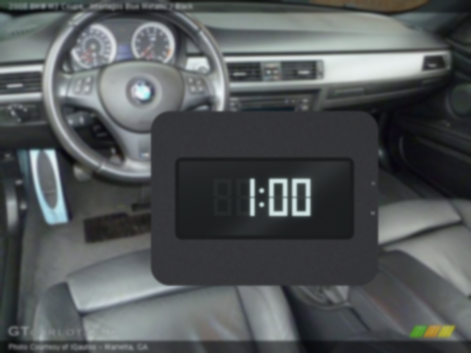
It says 1:00
